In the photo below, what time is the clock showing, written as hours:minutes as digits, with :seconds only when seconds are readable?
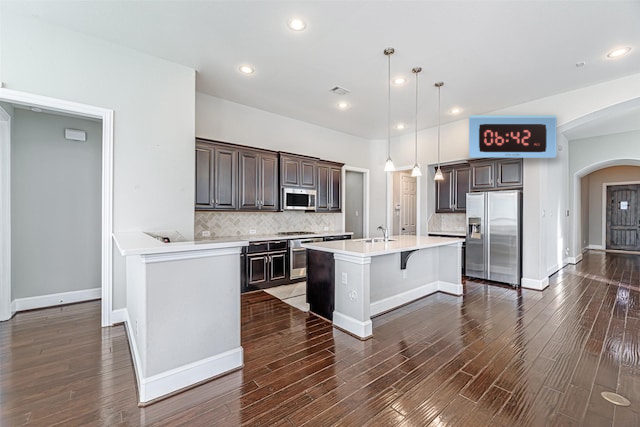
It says 6:42
